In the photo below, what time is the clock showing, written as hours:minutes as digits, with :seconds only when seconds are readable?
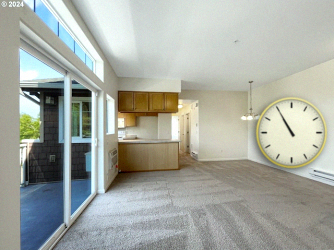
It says 10:55
